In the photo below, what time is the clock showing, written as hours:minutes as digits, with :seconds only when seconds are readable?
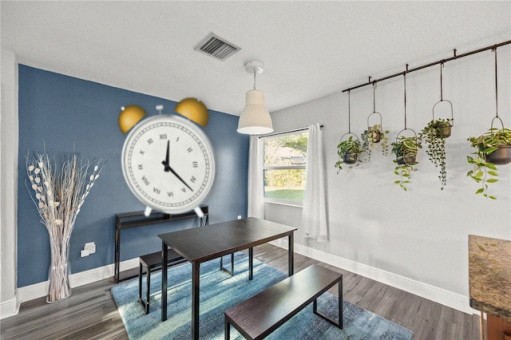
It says 12:23
